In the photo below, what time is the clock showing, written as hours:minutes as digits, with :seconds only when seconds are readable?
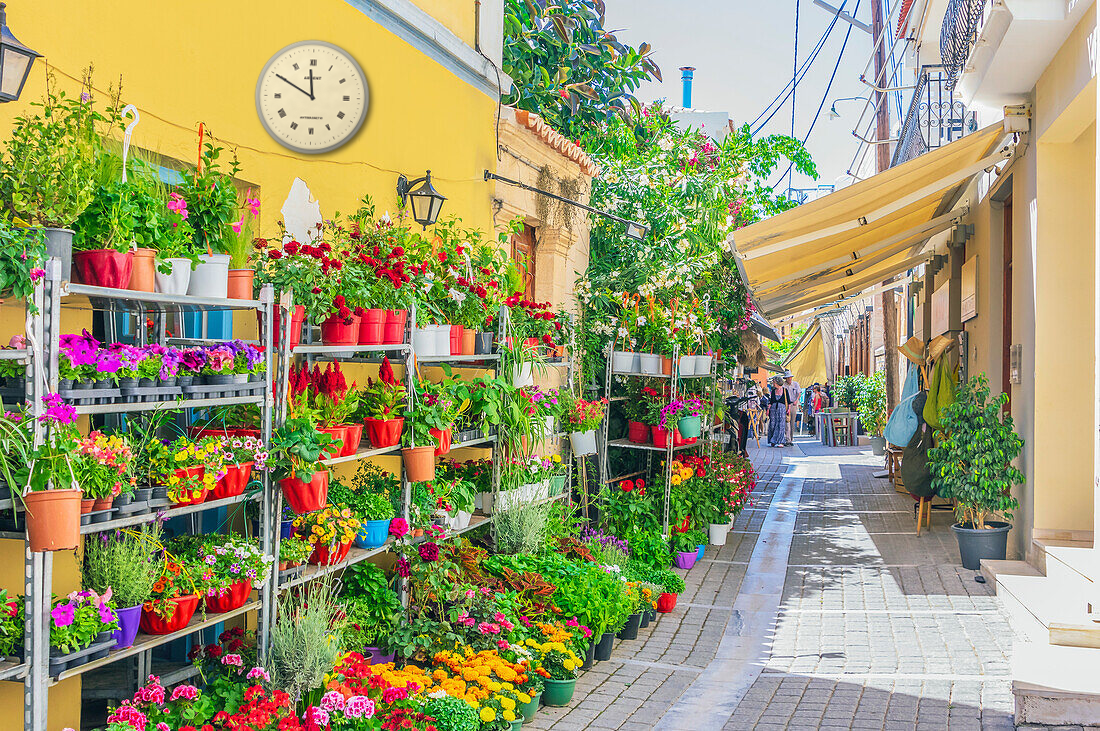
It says 11:50
